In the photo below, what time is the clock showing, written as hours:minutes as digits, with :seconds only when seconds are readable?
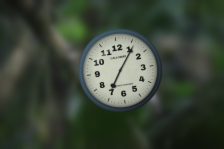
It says 7:06
